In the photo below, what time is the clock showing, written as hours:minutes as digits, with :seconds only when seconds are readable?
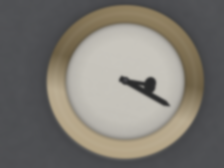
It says 3:20
